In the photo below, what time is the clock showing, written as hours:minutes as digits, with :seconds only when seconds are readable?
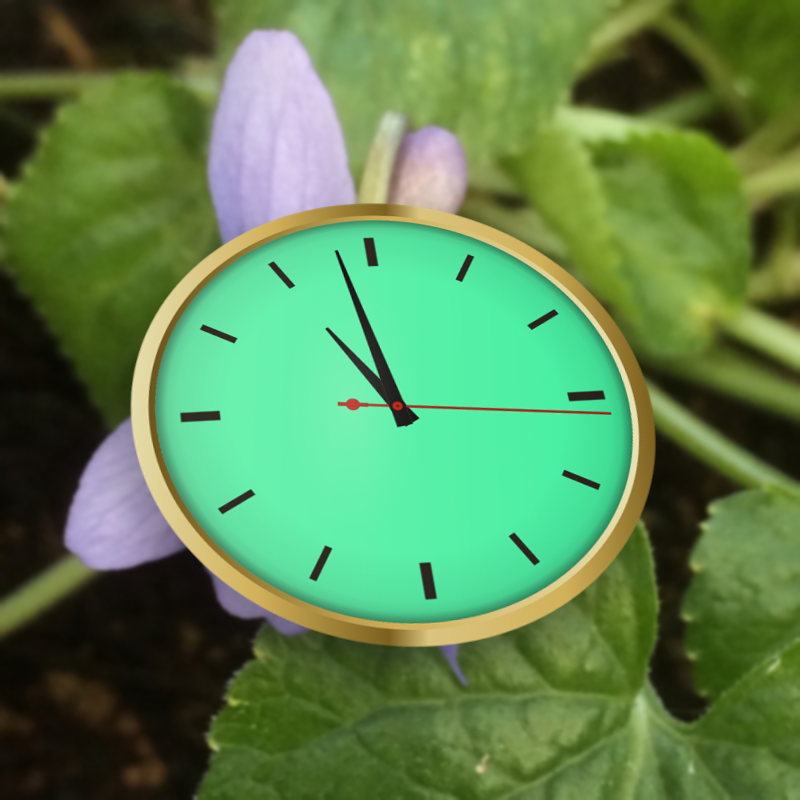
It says 10:58:16
